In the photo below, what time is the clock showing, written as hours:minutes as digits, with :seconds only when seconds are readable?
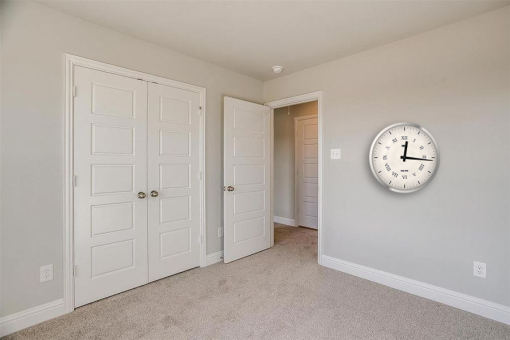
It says 12:16
